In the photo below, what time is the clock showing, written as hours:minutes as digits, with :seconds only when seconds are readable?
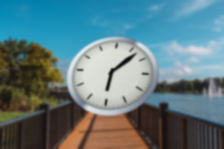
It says 6:07
